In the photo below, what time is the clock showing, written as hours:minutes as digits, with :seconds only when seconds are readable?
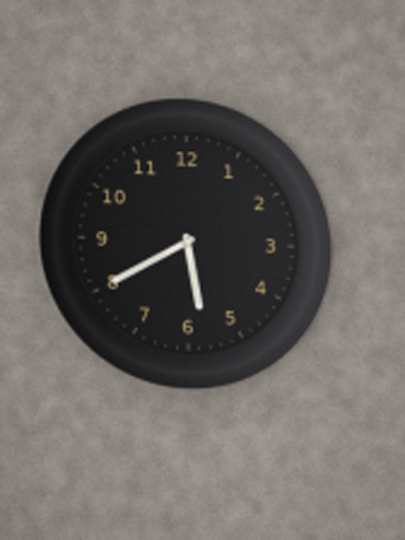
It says 5:40
